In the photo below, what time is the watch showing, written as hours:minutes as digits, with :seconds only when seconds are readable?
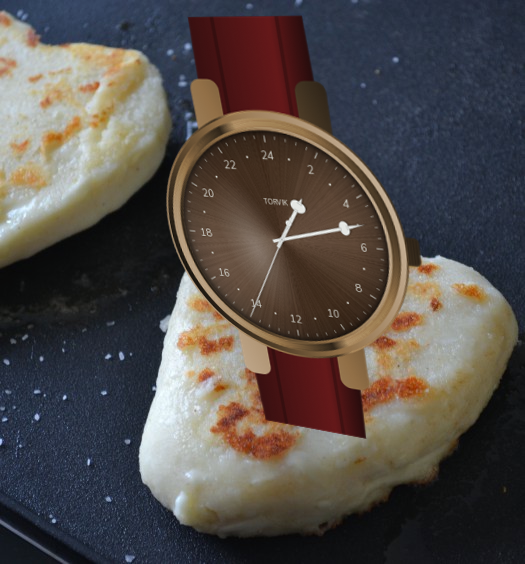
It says 2:12:35
